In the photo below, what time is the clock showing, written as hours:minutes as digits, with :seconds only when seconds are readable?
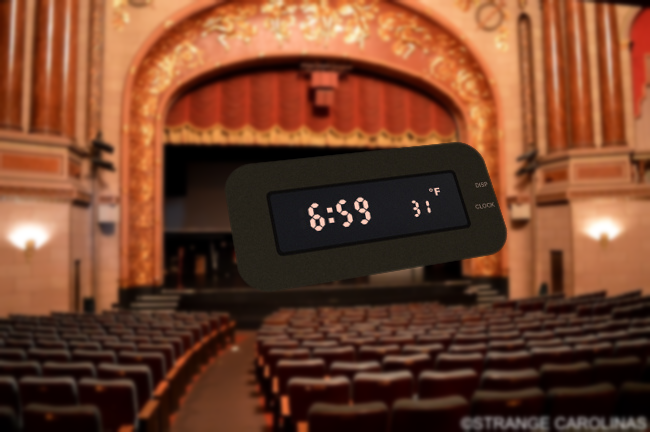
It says 6:59
